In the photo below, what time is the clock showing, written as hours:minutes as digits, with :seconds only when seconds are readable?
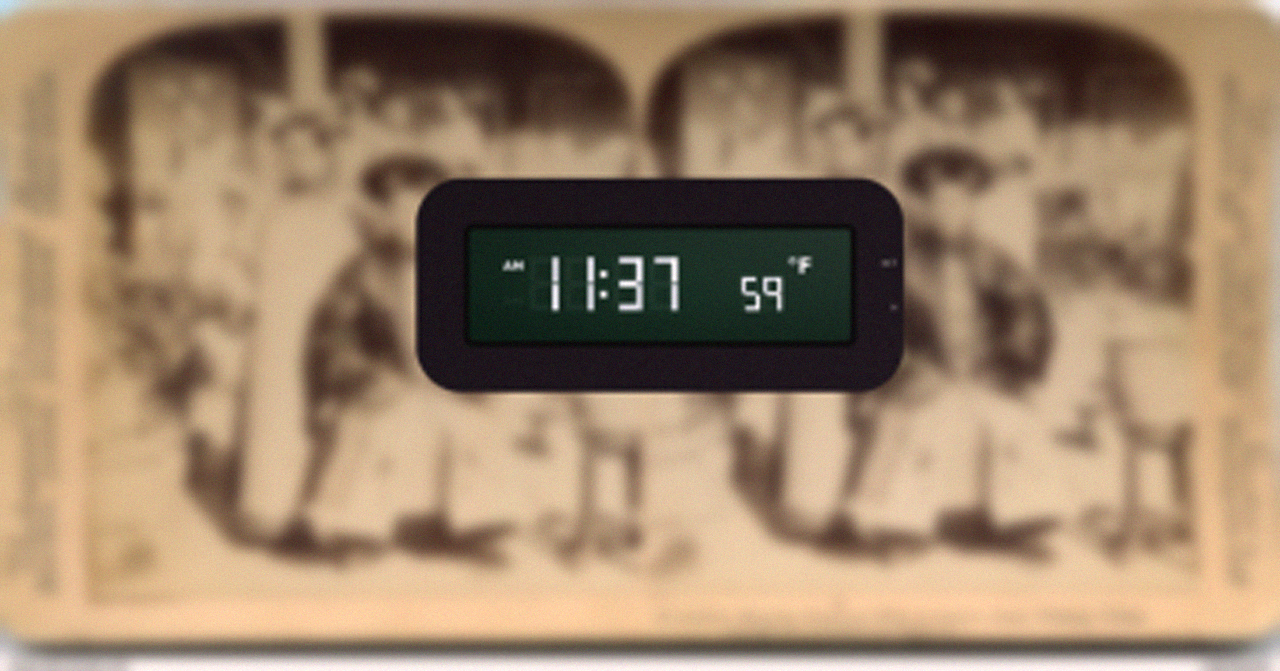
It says 11:37
